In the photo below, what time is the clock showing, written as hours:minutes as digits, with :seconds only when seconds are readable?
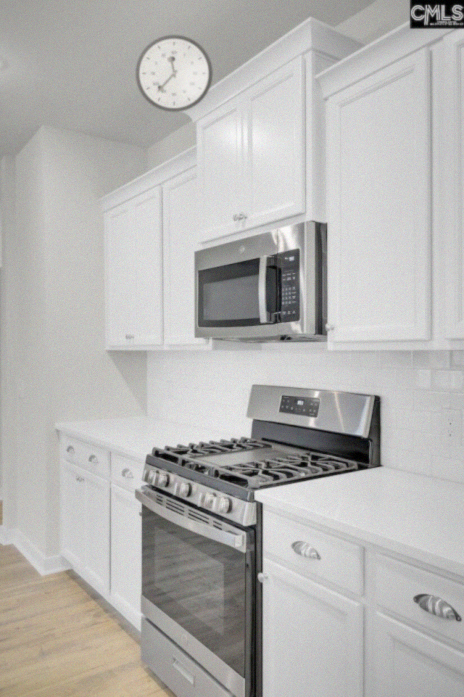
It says 11:37
